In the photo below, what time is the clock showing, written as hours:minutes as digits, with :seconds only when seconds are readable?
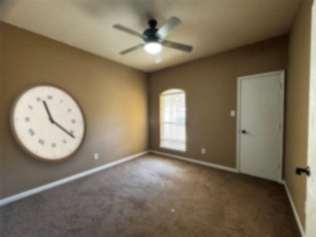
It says 11:21
